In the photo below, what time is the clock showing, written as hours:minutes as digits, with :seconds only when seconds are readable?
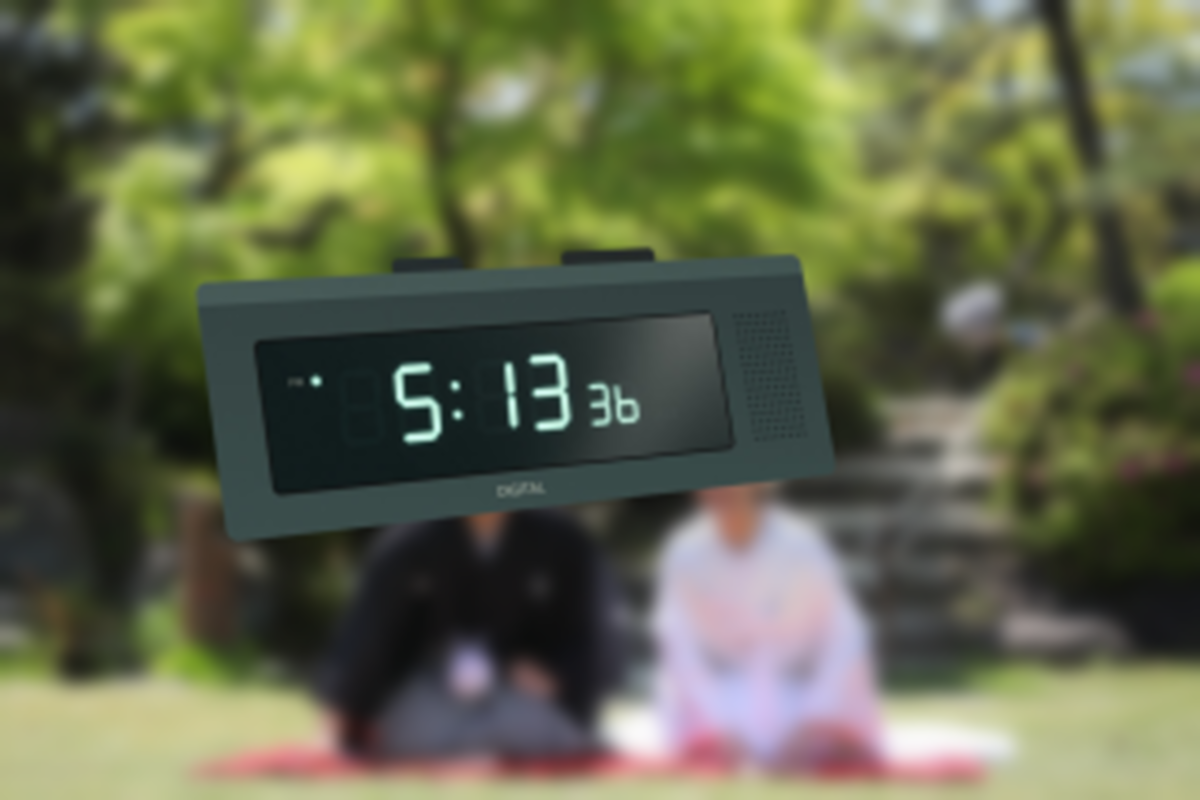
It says 5:13:36
